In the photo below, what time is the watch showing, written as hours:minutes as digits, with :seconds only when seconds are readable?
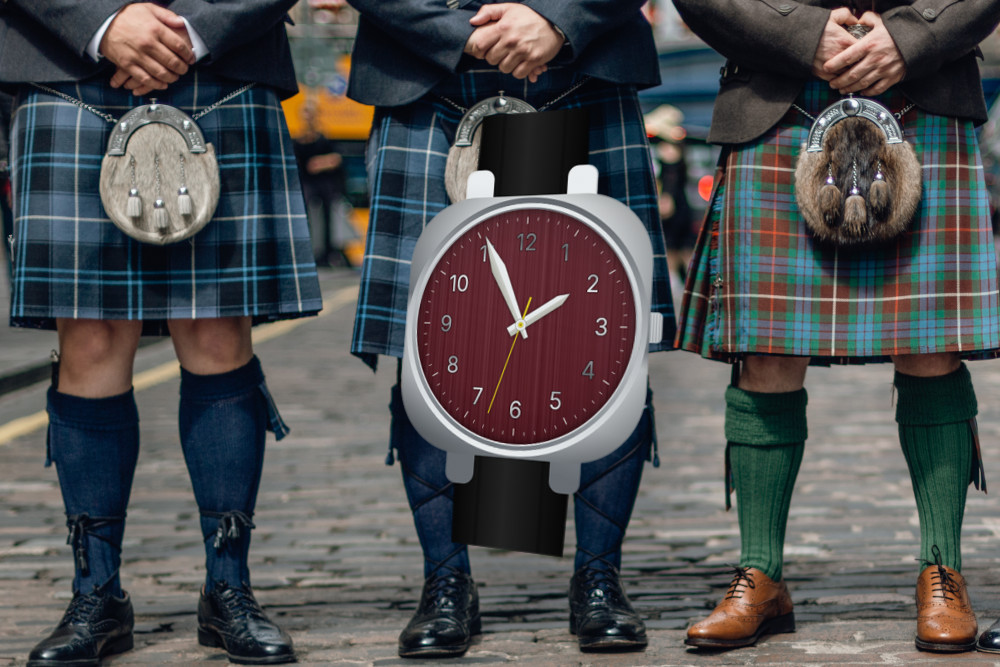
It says 1:55:33
